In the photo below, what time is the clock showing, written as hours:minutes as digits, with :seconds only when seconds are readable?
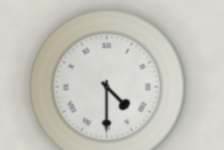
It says 4:30
